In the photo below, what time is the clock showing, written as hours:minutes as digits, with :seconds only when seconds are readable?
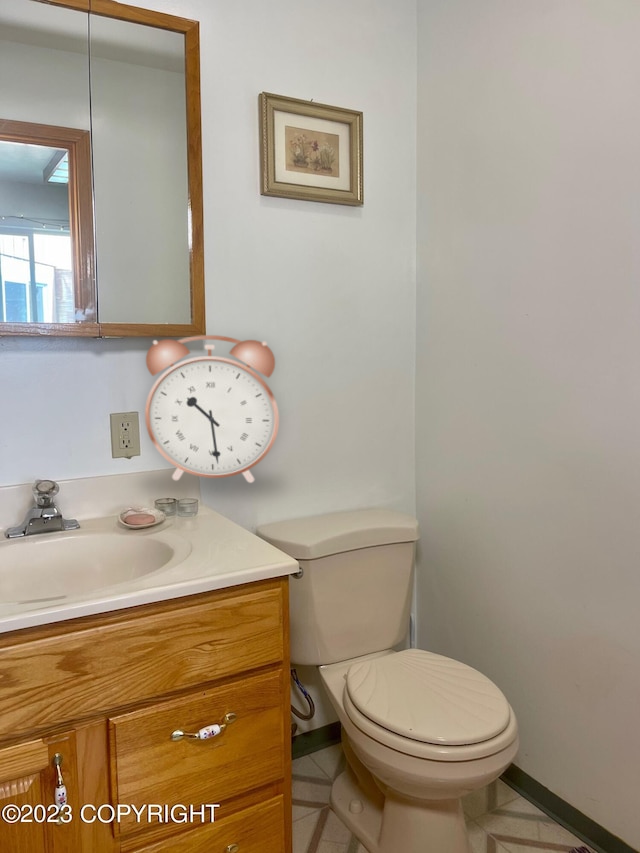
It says 10:29
